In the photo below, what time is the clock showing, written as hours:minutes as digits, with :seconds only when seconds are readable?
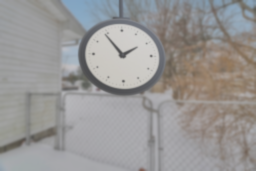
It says 1:54
